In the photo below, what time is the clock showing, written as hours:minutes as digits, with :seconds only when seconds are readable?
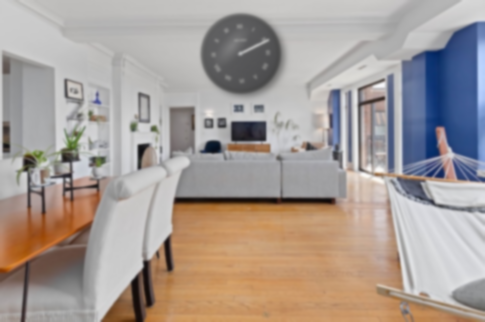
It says 2:11
